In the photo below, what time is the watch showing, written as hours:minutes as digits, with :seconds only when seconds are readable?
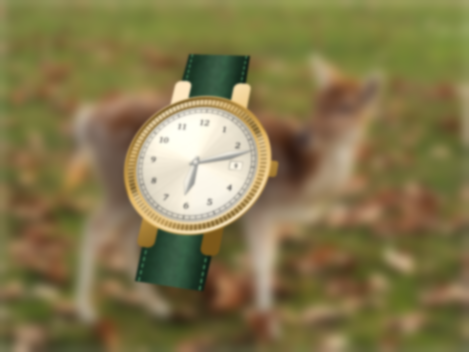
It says 6:12
